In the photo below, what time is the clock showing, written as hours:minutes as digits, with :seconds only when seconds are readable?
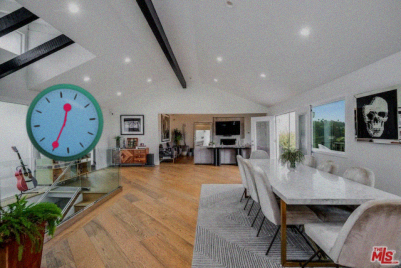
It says 12:35
